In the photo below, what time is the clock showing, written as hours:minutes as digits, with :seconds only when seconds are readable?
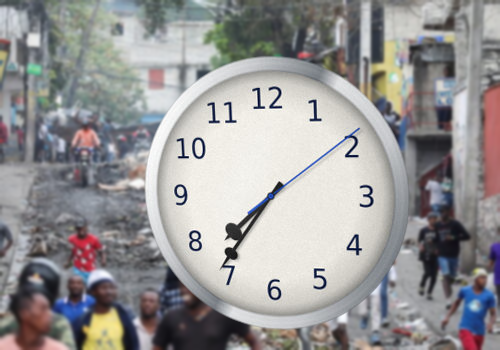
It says 7:36:09
